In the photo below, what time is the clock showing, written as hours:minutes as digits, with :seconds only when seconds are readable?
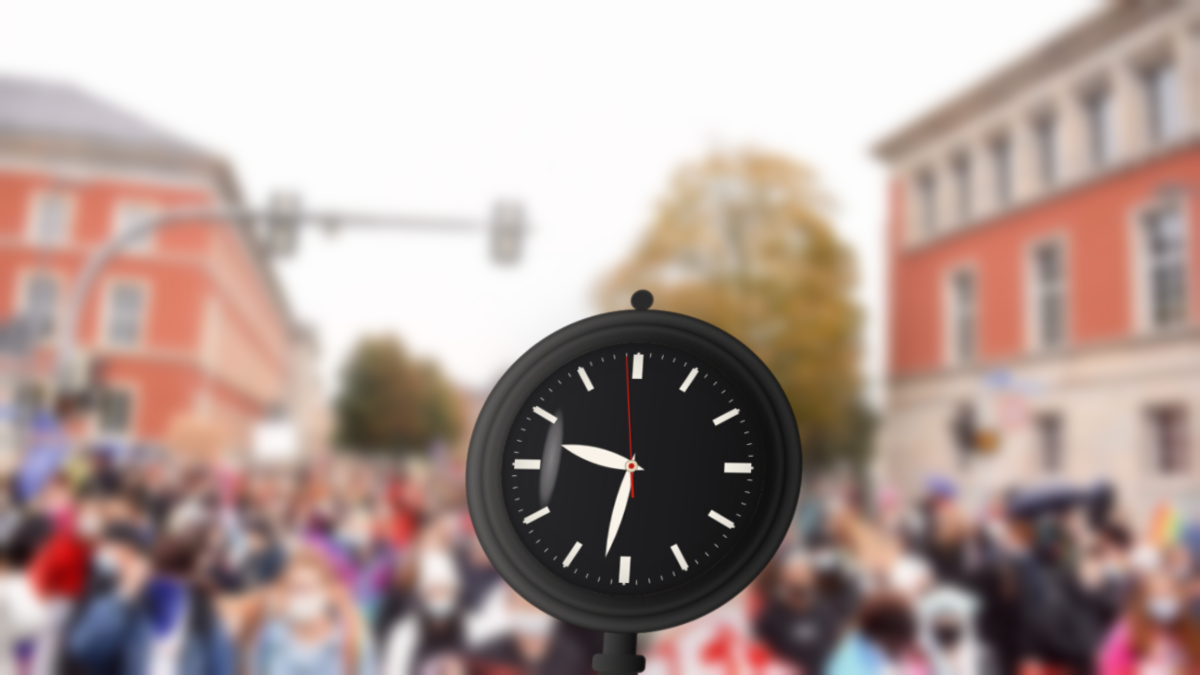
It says 9:31:59
